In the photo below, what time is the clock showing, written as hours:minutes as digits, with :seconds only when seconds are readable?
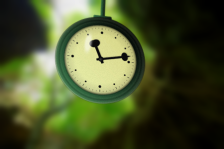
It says 11:13
